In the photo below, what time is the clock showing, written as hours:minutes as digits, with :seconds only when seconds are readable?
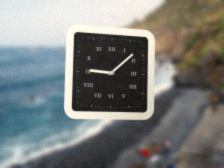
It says 9:08
